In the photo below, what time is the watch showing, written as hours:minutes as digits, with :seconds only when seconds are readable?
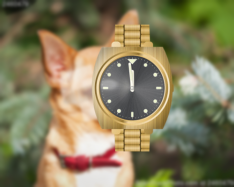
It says 11:59
